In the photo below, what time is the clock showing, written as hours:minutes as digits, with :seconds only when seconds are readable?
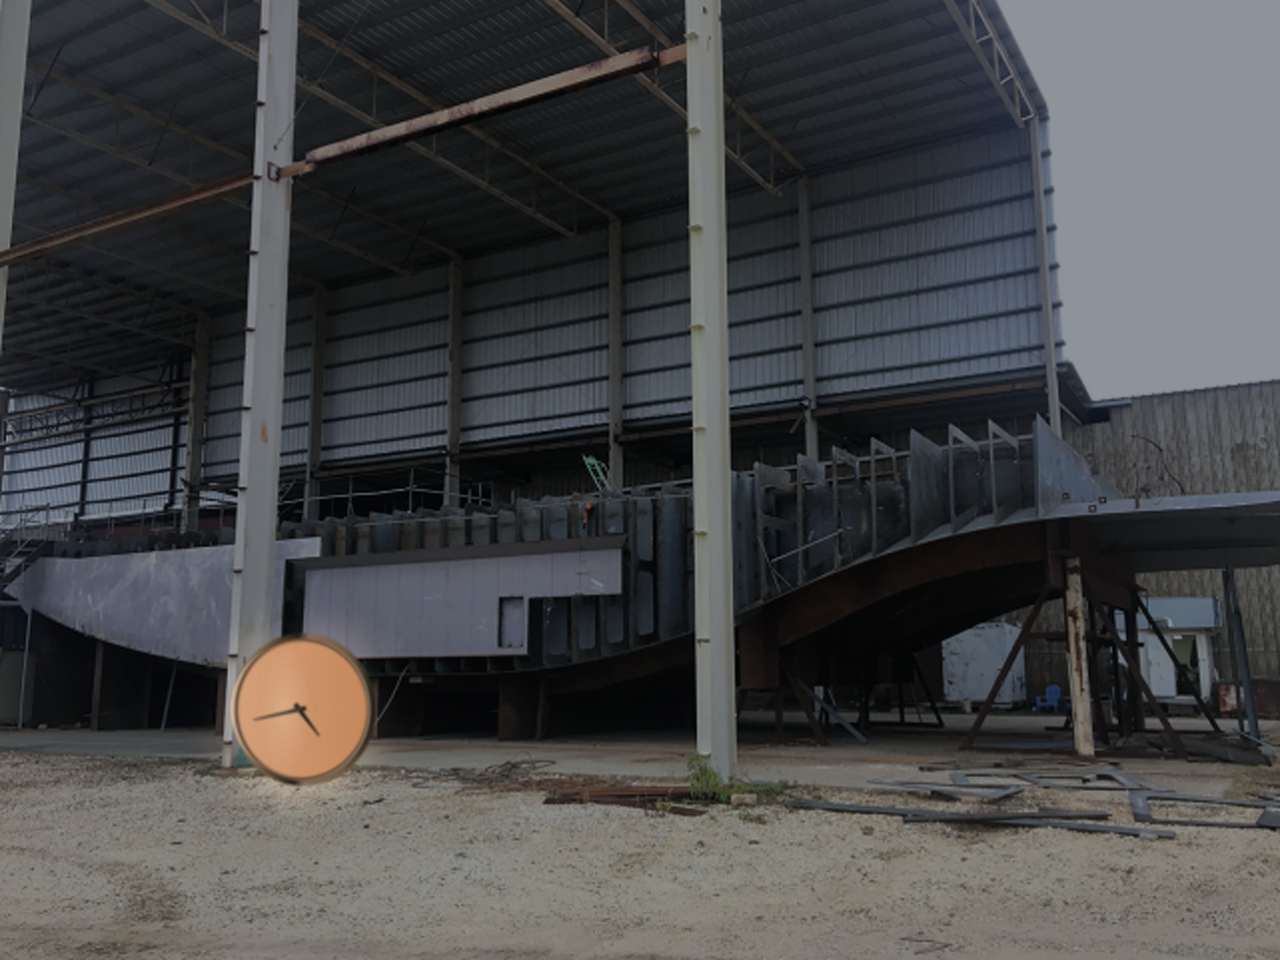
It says 4:43
